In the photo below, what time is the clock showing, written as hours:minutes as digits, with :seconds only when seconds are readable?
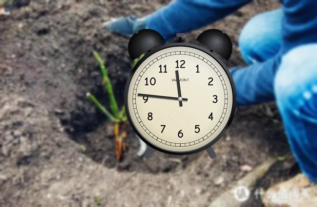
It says 11:46
